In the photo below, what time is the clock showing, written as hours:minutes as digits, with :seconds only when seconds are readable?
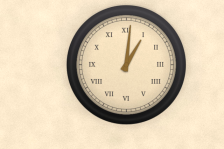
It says 1:01
